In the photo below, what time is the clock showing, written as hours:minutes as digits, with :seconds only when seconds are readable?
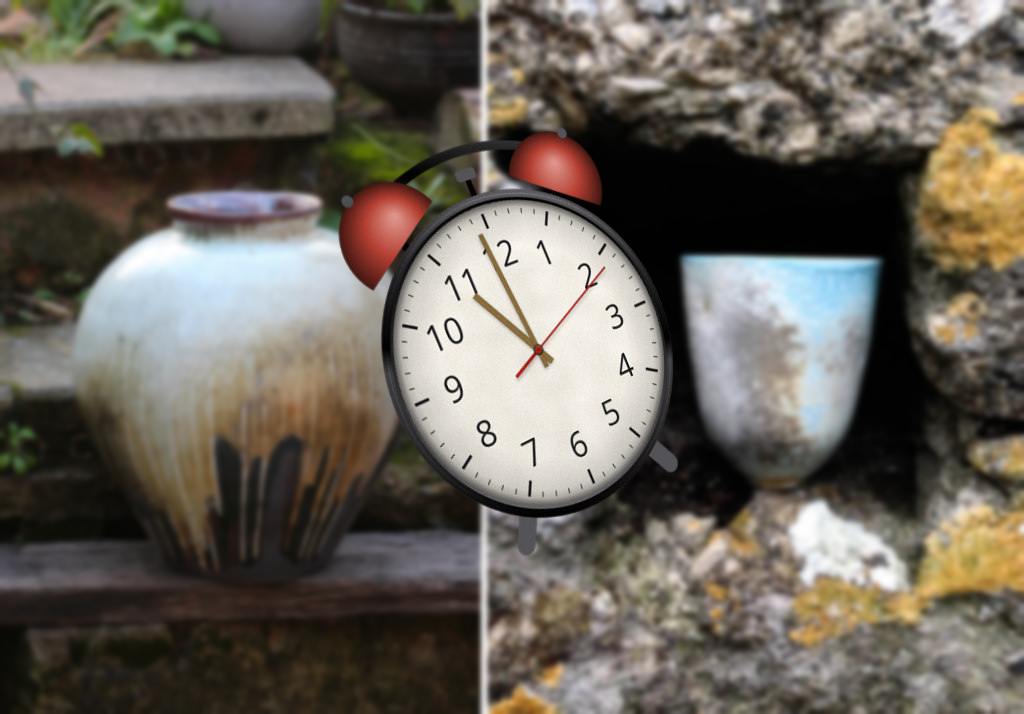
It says 10:59:11
